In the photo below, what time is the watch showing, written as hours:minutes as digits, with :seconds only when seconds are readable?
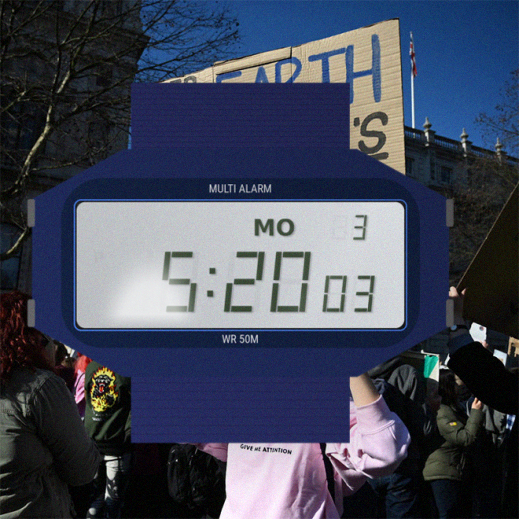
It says 5:20:03
